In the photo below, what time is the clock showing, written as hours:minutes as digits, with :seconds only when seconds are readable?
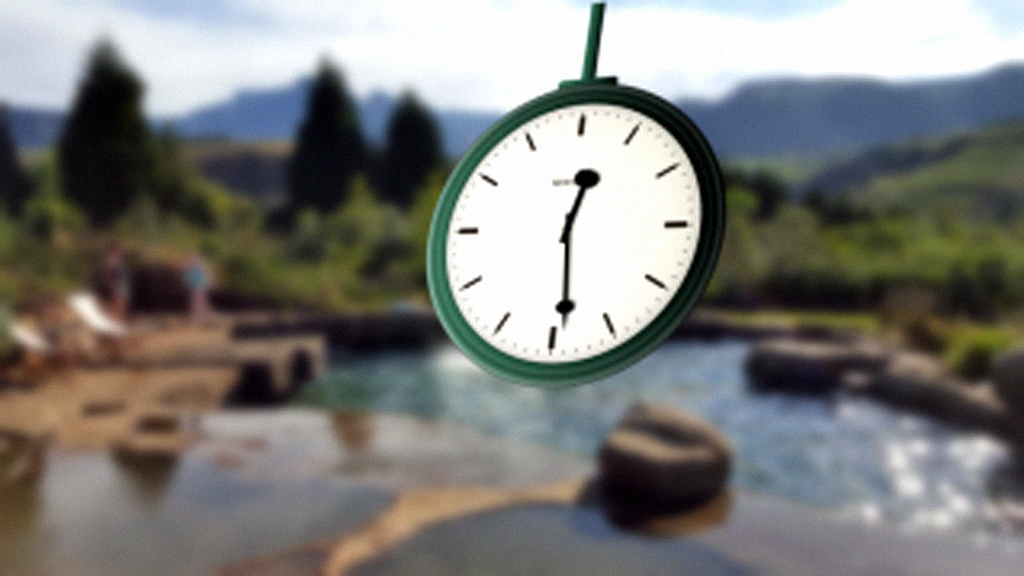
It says 12:29
